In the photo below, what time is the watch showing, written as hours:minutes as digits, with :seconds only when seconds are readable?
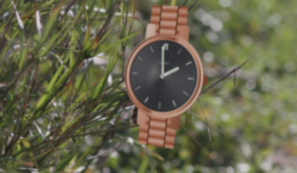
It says 1:59
